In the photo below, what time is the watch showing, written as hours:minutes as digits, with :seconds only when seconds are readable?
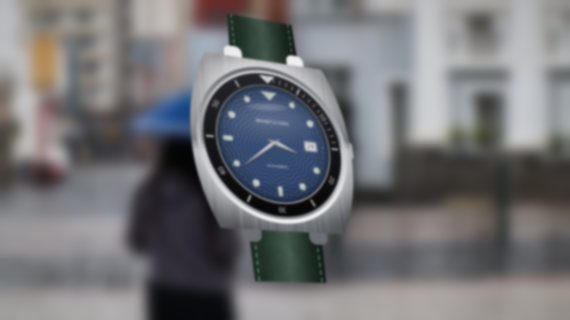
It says 3:39
